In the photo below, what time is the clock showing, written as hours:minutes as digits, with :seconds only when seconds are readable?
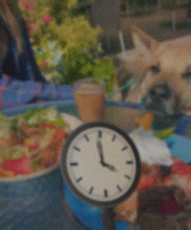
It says 3:59
